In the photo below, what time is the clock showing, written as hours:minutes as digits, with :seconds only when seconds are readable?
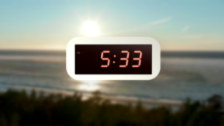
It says 5:33
